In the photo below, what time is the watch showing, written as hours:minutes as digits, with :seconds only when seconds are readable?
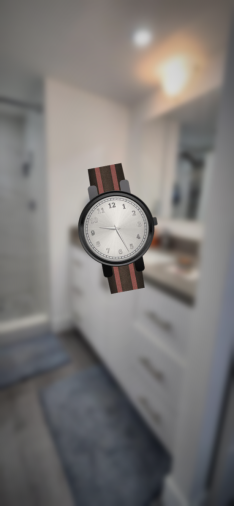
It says 9:27
